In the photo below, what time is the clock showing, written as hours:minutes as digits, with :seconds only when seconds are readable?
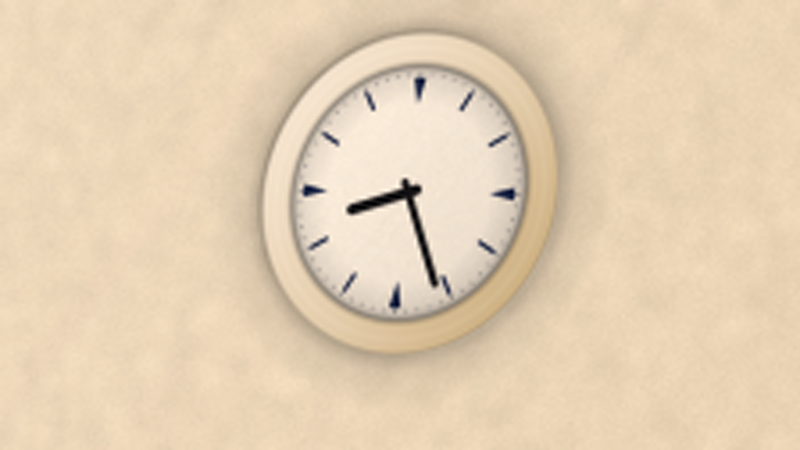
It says 8:26
